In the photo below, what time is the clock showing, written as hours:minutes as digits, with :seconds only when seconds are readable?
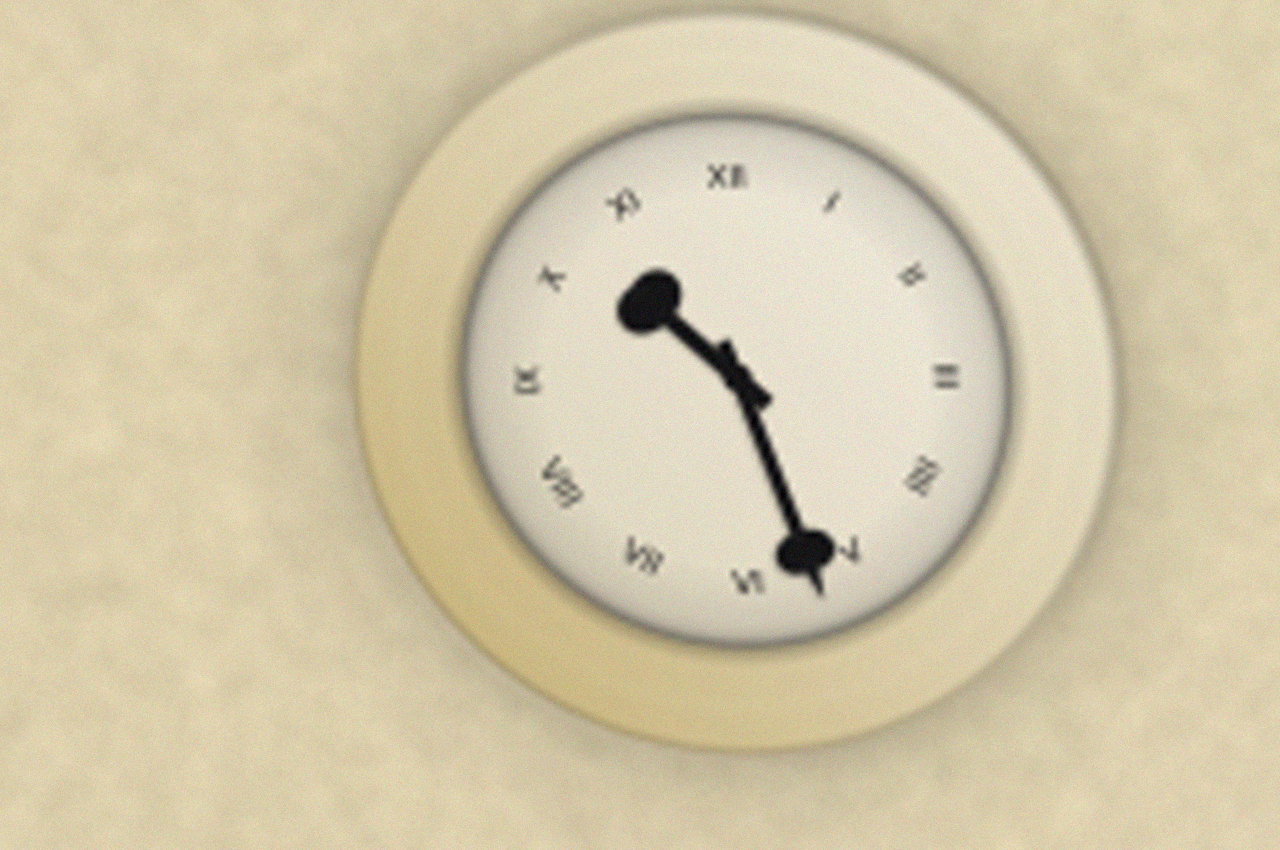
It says 10:27
